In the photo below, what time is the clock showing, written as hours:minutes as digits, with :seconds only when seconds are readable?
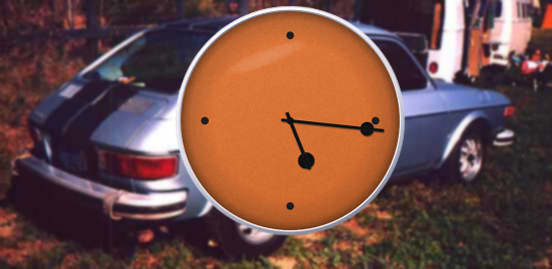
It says 5:16
